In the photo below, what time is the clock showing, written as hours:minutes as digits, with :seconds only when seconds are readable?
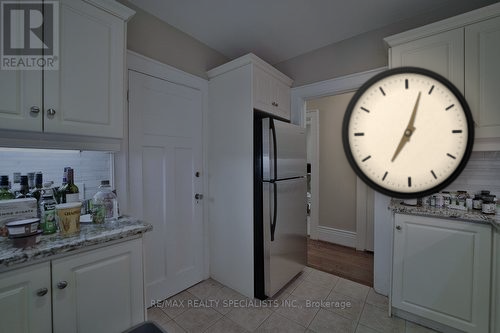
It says 7:03
